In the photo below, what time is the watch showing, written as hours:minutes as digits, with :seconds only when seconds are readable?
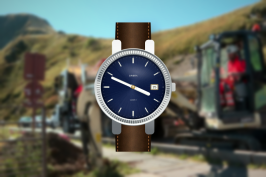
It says 3:49
